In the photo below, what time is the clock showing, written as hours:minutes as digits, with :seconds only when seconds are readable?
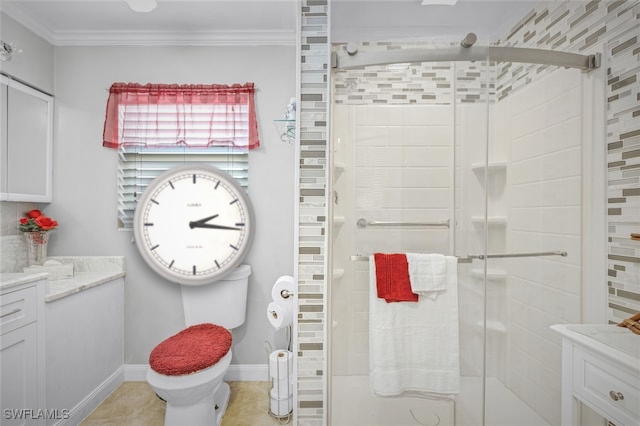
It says 2:16
